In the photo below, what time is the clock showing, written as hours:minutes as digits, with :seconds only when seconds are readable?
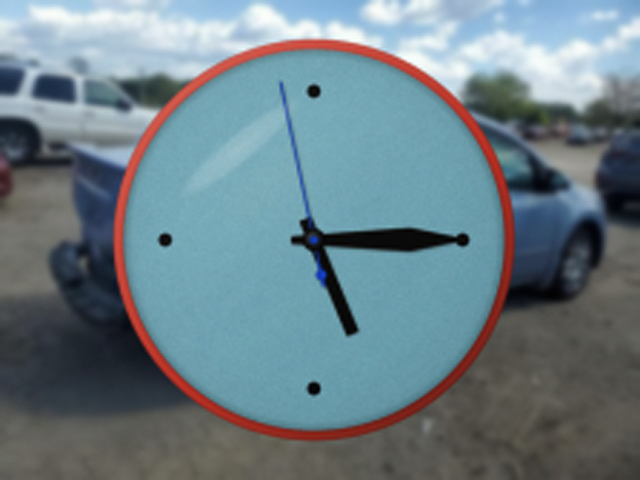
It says 5:14:58
